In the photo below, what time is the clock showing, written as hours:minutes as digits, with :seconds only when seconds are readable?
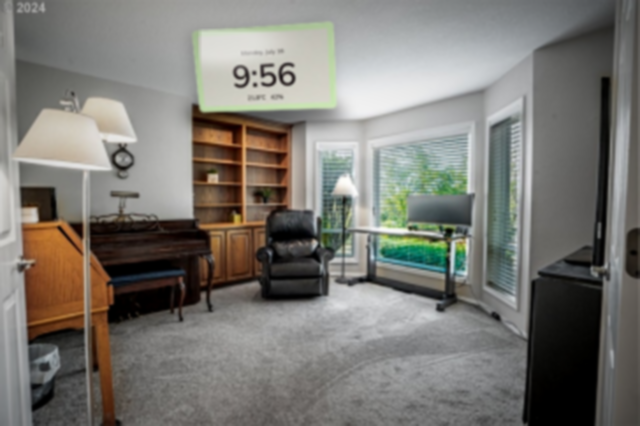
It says 9:56
